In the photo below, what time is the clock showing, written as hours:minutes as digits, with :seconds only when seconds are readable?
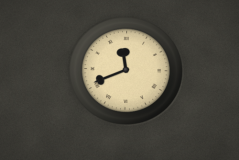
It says 11:41
